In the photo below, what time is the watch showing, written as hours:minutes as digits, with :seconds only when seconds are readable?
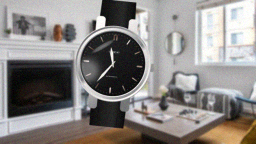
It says 11:36
